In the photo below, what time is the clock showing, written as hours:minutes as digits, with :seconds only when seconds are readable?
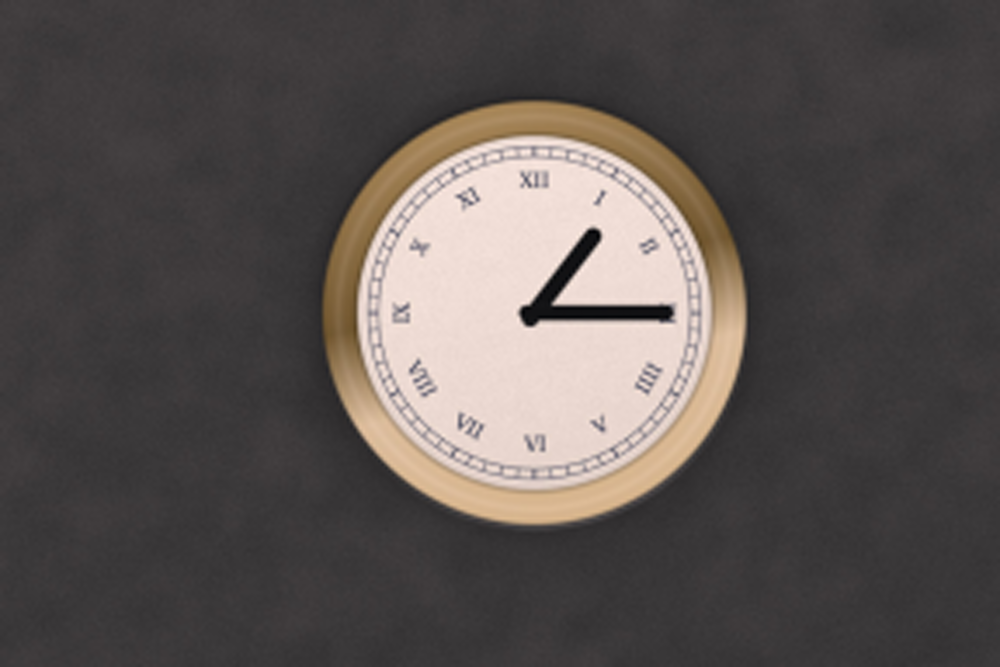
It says 1:15
